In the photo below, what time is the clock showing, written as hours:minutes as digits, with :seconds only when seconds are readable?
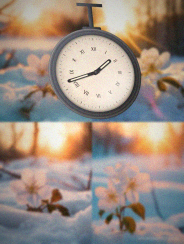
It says 1:42
